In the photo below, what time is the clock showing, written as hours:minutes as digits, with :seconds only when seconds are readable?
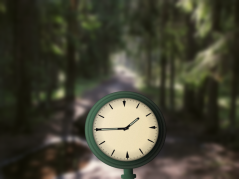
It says 1:45
